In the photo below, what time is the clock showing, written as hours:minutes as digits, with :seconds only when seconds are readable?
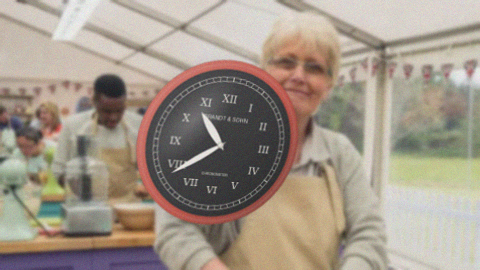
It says 10:39
